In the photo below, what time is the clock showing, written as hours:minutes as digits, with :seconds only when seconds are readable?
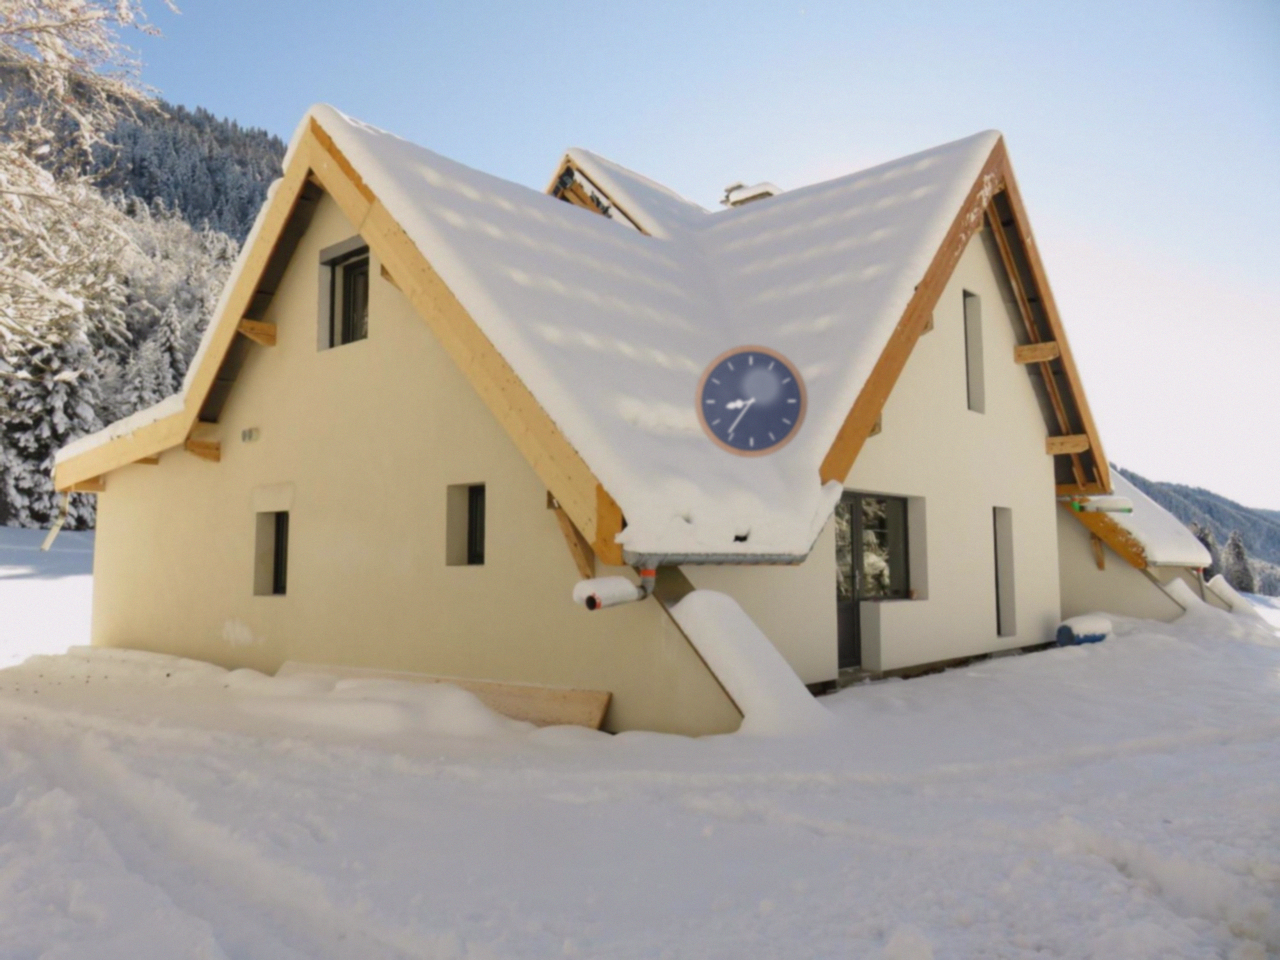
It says 8:36
